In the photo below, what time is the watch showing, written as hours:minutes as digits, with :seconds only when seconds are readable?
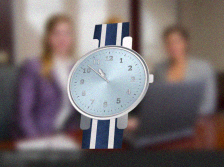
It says 10:52
